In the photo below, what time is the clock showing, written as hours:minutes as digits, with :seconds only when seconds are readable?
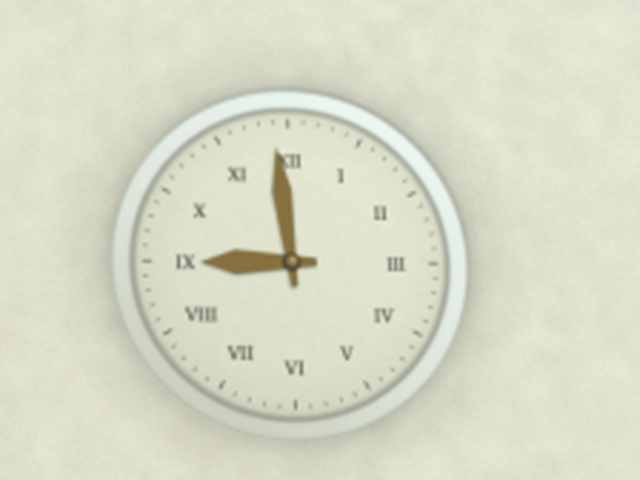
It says 8:59
